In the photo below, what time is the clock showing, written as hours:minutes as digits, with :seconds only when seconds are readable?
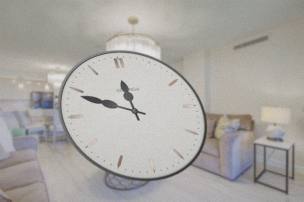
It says 11:49
